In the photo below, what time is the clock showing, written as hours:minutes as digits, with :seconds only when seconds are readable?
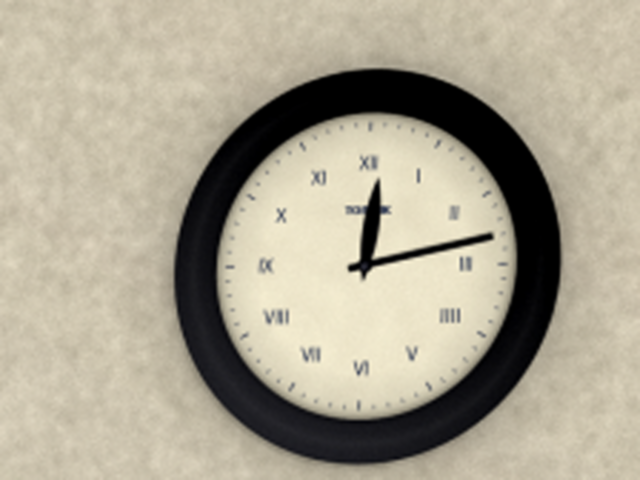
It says 12:13
